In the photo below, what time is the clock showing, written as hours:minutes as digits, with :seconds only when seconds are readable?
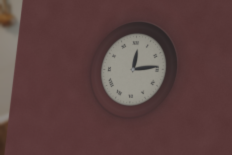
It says 12:14
